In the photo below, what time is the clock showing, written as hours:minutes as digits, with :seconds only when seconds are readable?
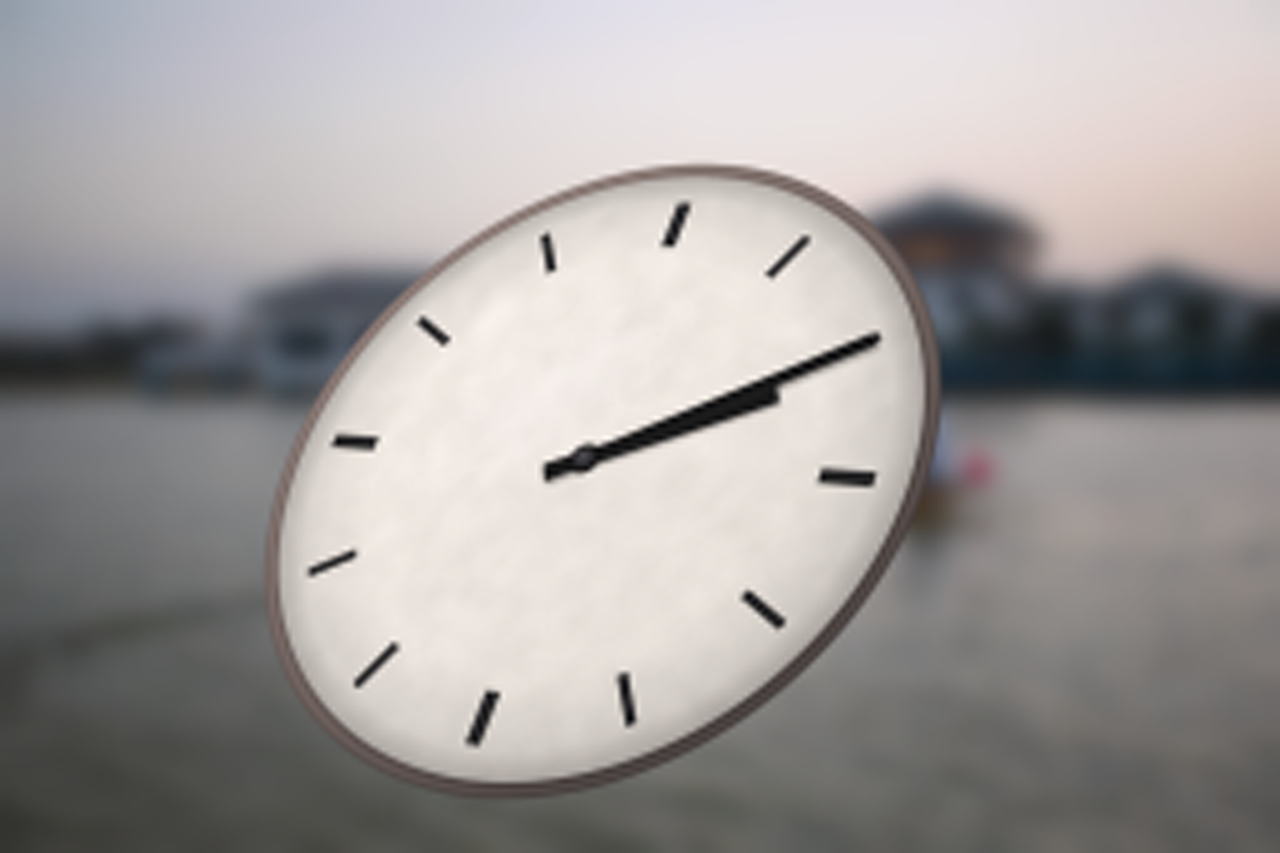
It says 2:10
